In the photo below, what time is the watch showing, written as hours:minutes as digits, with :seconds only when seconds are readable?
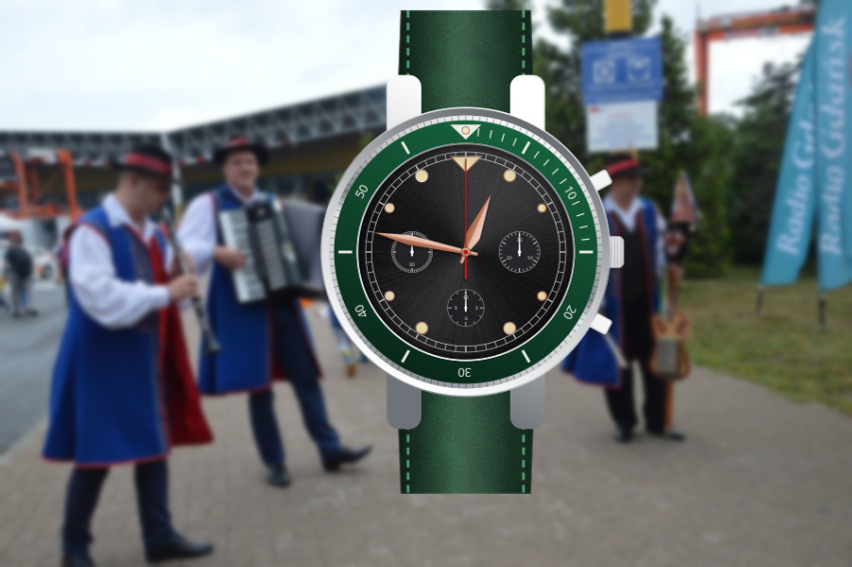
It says 12:47
